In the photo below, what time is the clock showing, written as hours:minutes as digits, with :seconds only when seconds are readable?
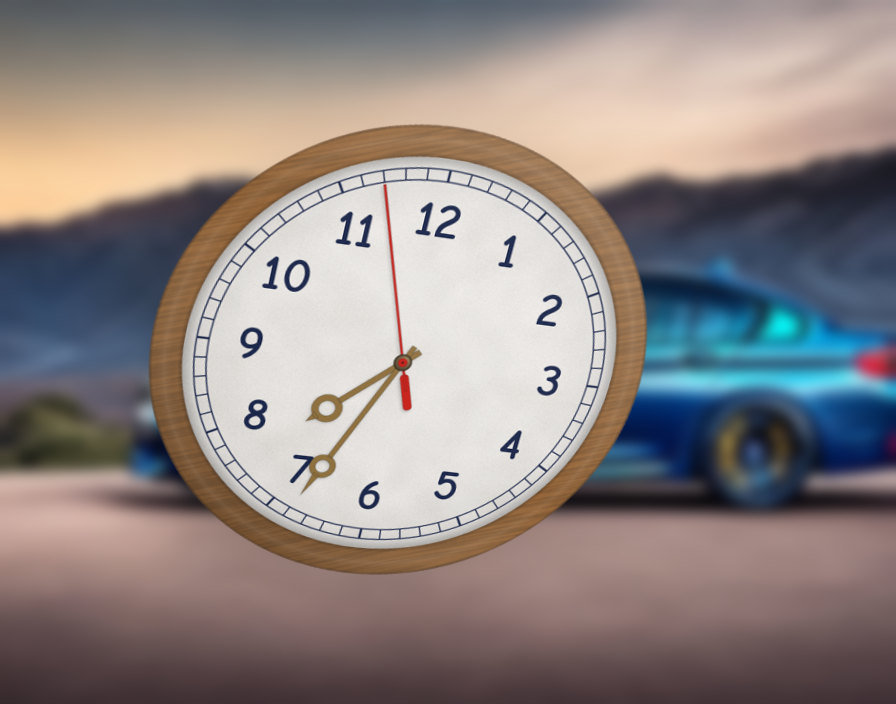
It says 7:33:57
